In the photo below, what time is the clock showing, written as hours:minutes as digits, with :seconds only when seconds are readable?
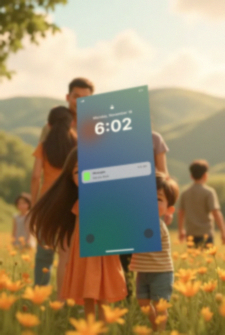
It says 6:02
